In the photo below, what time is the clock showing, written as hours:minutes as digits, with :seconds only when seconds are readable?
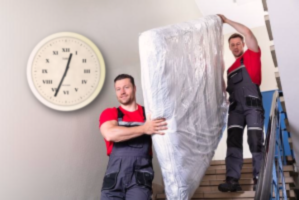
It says 12:34
